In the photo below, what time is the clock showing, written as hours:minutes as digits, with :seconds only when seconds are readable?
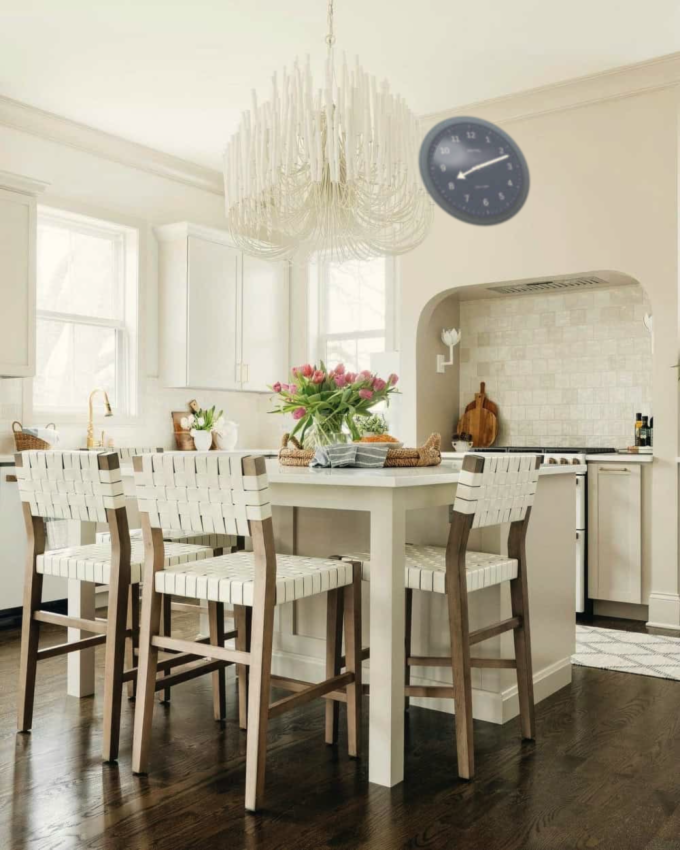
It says 8:12
